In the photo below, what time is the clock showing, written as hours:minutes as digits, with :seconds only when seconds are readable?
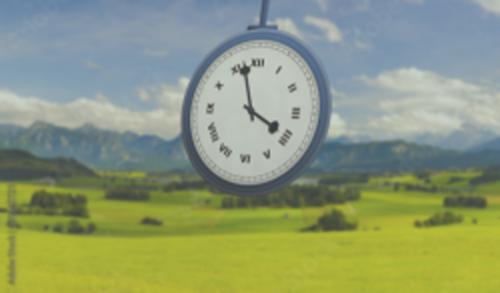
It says 3:57
